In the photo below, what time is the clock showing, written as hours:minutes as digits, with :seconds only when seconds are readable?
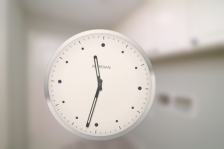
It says 11:32
